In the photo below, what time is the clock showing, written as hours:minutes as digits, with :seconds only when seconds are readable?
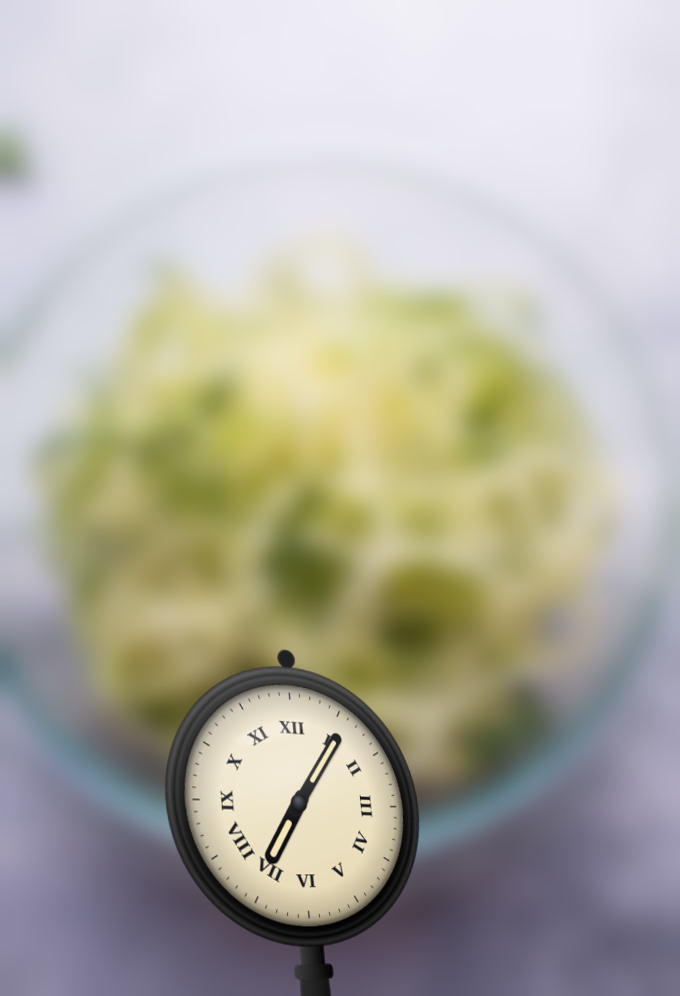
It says 7:06
